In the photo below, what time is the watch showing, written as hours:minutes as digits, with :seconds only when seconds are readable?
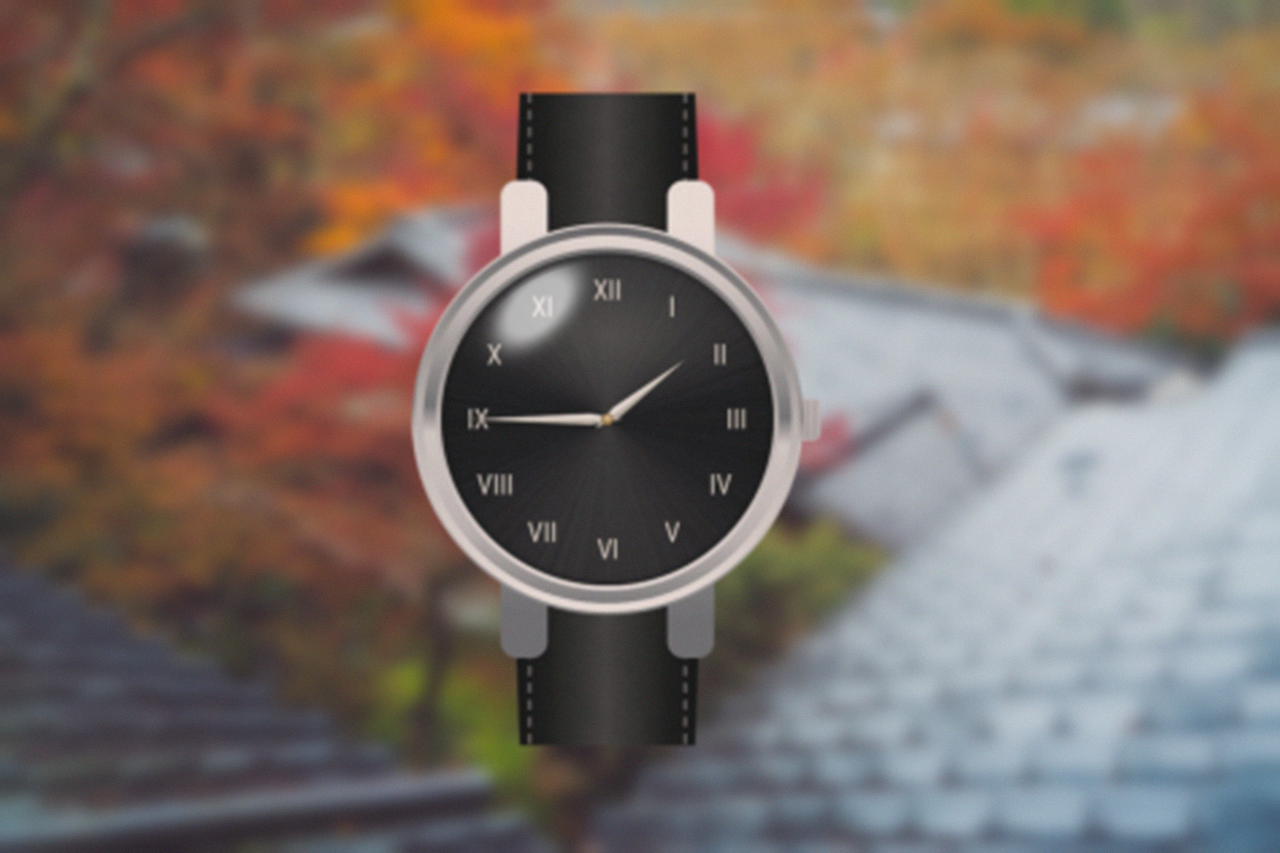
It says 1:45
